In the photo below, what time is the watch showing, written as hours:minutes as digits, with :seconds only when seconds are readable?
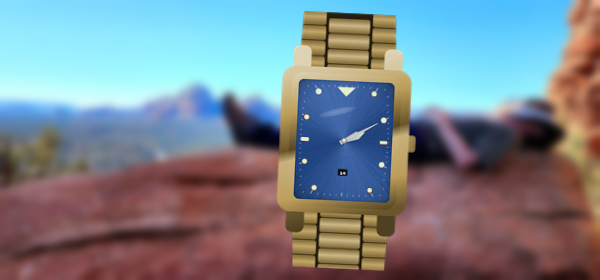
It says 2:10
